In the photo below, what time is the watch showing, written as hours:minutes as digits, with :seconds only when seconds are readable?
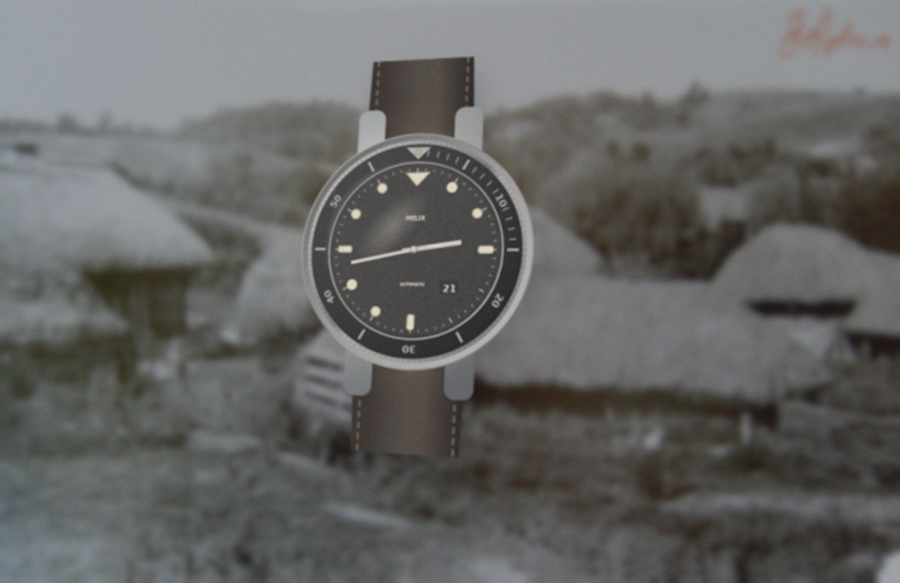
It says 2:43
